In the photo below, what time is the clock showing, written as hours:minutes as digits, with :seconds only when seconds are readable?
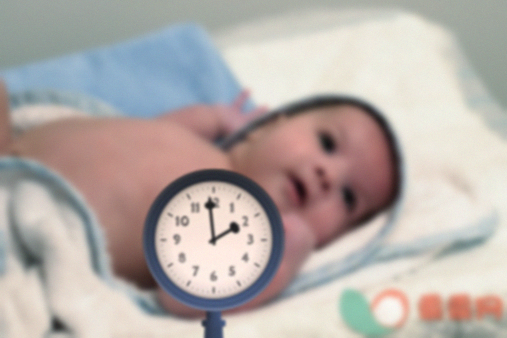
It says 1:59
